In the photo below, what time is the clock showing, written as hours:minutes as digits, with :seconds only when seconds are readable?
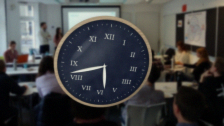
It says 5:42
